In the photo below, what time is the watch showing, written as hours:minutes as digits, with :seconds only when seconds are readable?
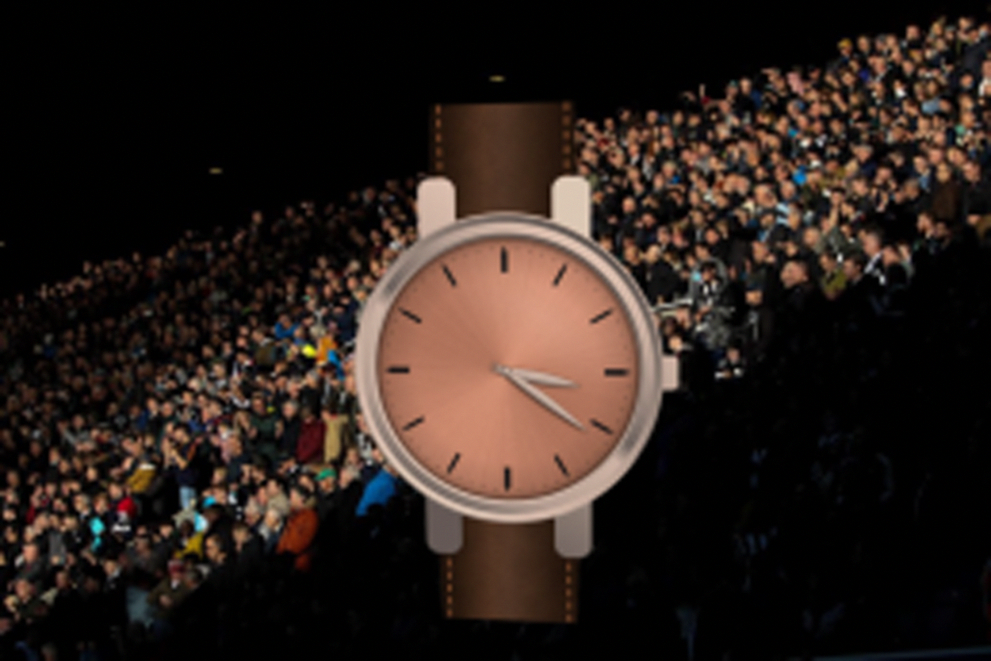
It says 3:21
